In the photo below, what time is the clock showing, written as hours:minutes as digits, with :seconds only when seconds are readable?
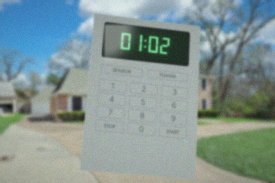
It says 1:02
